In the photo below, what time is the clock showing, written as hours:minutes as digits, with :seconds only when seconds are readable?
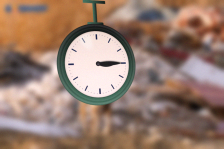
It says 3:15
